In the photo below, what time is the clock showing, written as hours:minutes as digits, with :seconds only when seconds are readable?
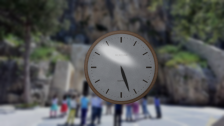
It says 5:27
